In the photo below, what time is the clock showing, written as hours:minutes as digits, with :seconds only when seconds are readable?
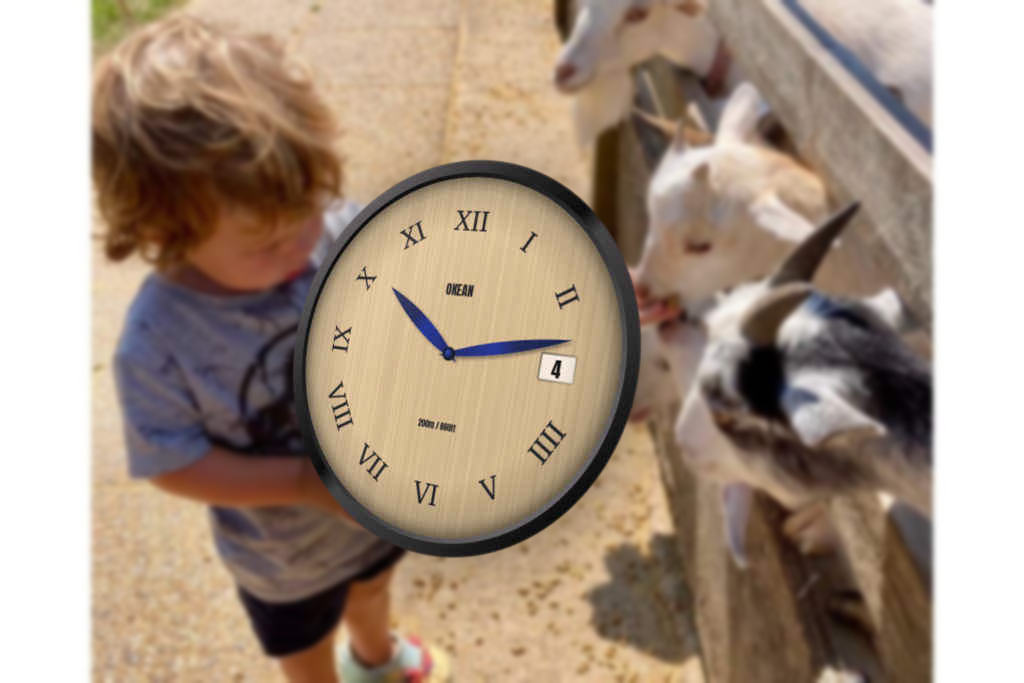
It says 10:13
